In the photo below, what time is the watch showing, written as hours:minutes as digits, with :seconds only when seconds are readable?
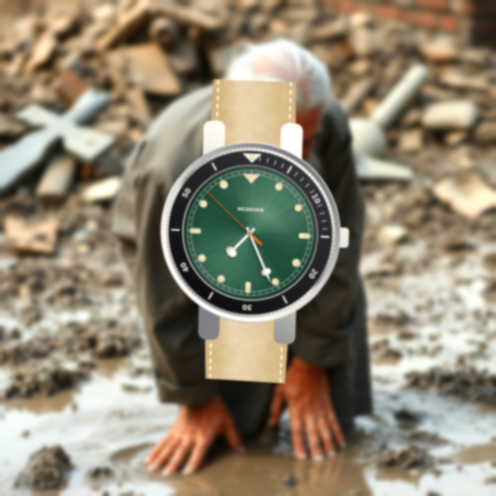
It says 7:25:52
